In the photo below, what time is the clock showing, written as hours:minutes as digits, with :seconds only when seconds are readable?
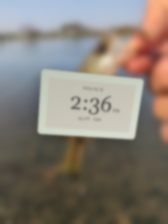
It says 2:36
